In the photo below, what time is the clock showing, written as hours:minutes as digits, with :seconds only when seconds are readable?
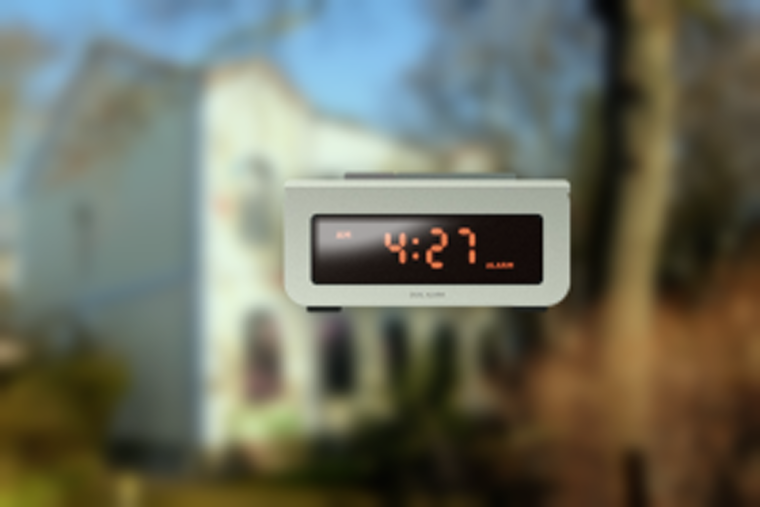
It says 4:27
